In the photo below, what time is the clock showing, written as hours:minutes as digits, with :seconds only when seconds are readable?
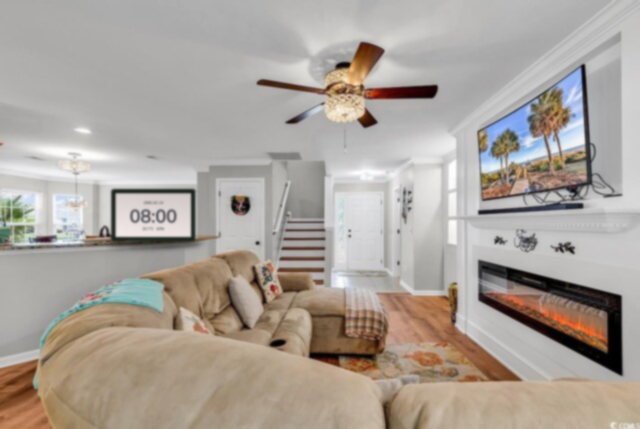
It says 8:00
